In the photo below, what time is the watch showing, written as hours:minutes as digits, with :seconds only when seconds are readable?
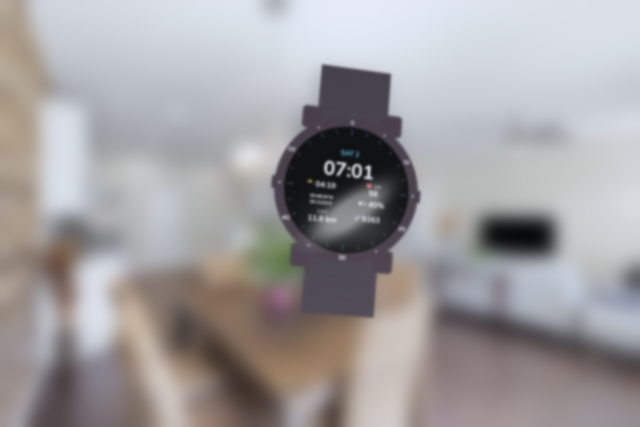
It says 7:01
